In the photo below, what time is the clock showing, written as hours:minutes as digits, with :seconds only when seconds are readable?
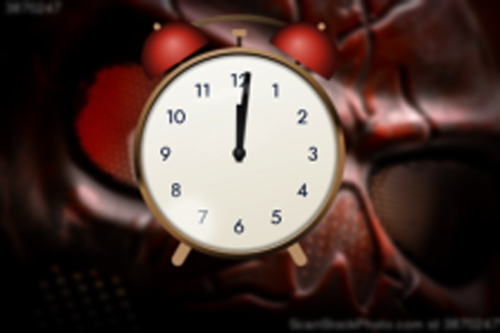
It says 12:01
